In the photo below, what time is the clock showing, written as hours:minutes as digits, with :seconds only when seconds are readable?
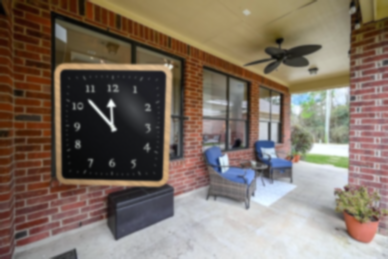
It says 11:53
